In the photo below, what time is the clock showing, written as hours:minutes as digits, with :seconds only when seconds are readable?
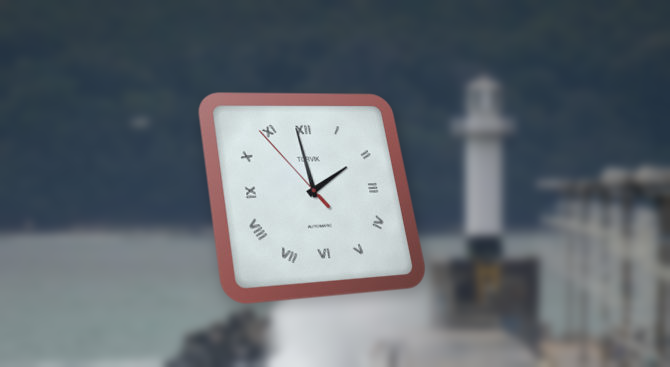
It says 1:58:54
